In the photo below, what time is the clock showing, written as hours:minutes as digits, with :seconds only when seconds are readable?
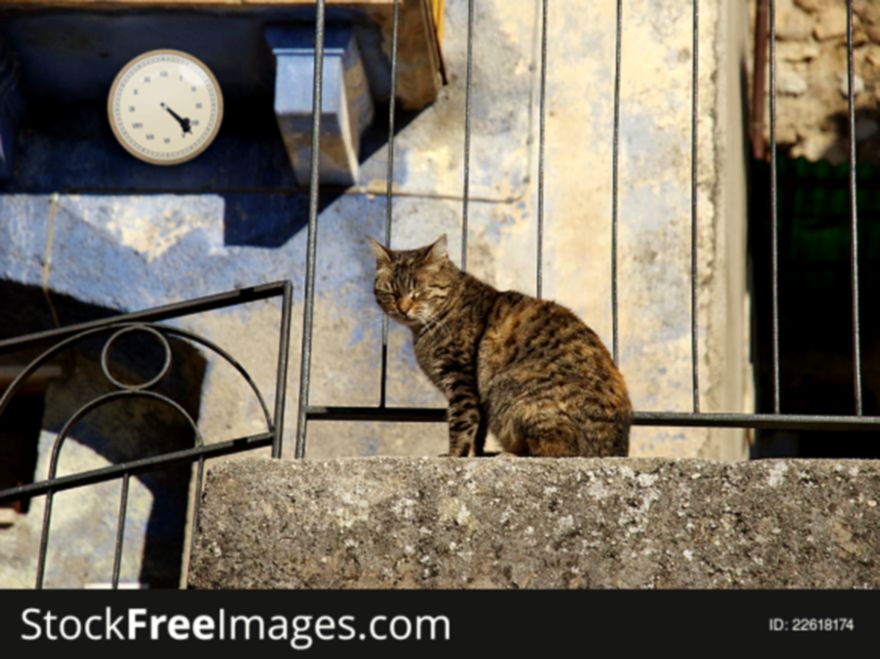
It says 4:23
